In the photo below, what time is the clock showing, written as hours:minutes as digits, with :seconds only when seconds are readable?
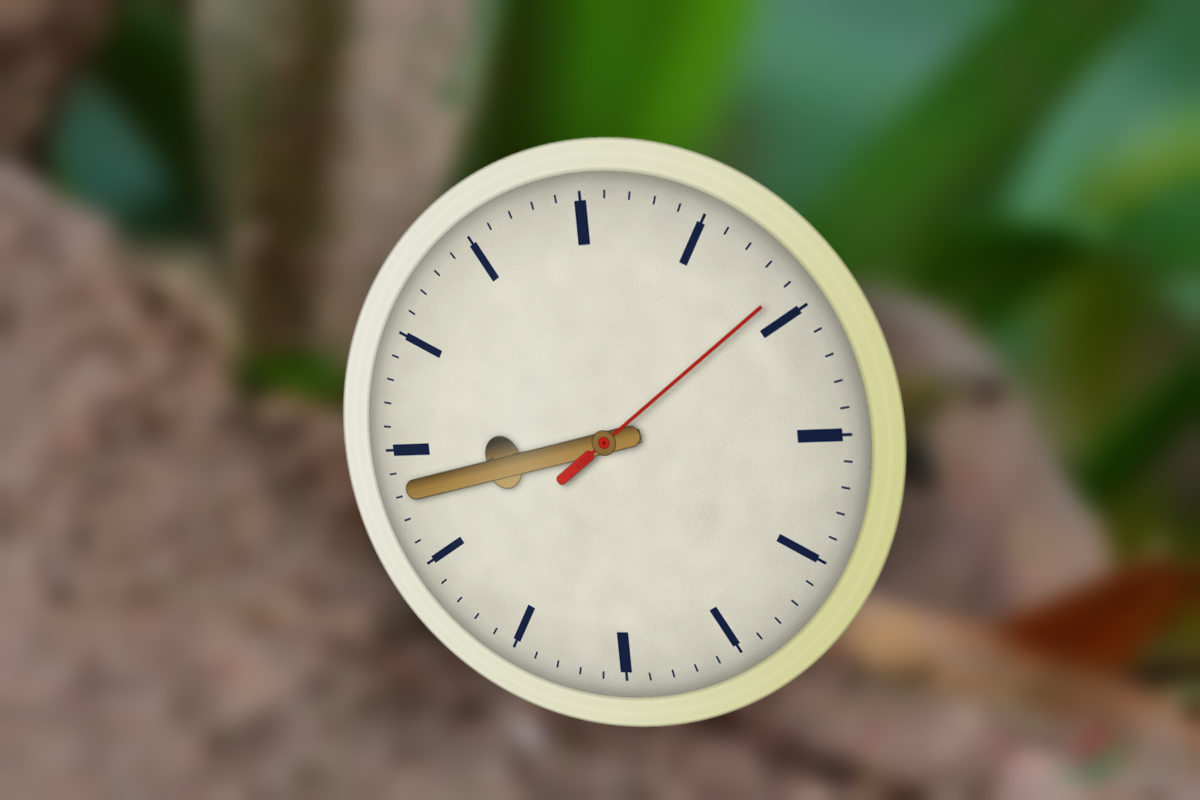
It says 8:43:09
